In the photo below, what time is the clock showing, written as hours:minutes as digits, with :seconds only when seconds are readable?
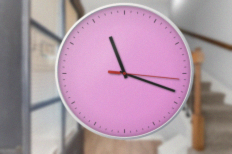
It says 11:18:16
